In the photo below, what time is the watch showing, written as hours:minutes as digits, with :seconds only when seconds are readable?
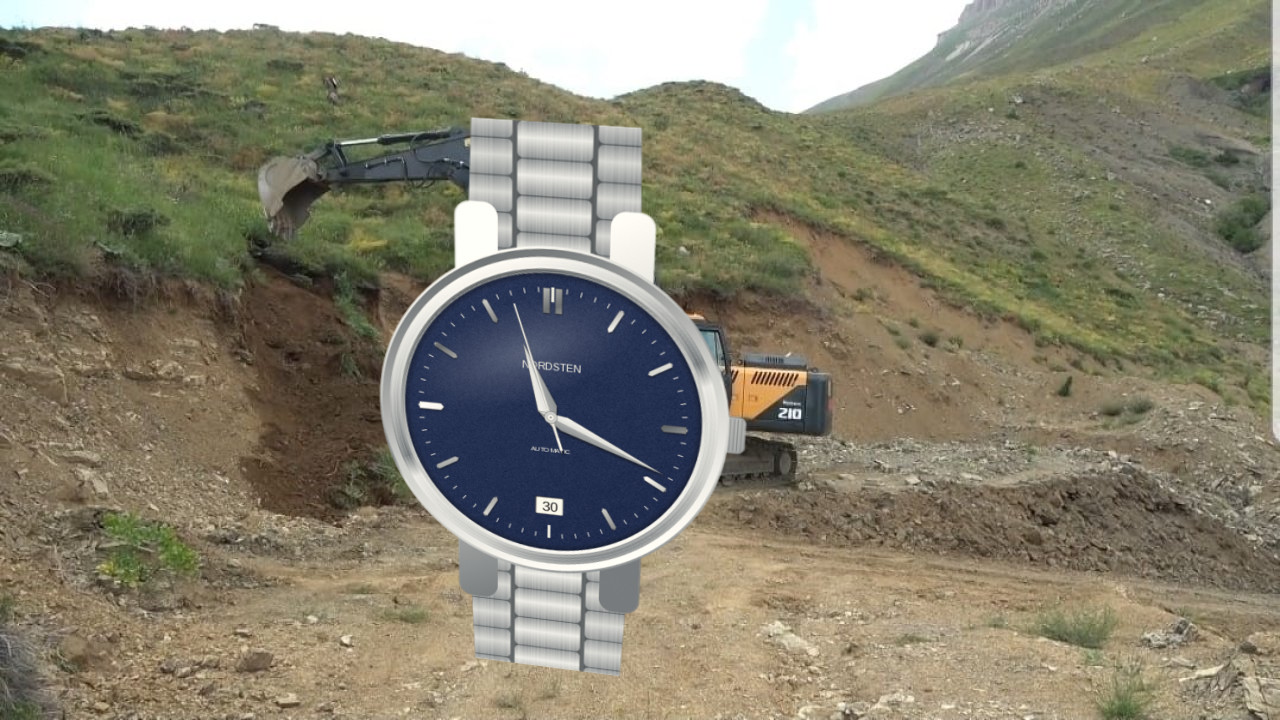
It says 11:18:57
